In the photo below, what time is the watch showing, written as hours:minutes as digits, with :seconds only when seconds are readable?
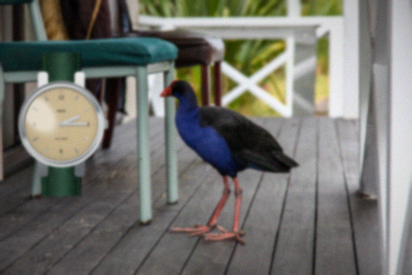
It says 2:15
